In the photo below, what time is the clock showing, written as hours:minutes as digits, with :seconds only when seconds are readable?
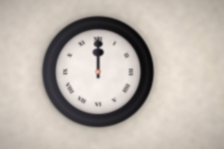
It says 12:00
